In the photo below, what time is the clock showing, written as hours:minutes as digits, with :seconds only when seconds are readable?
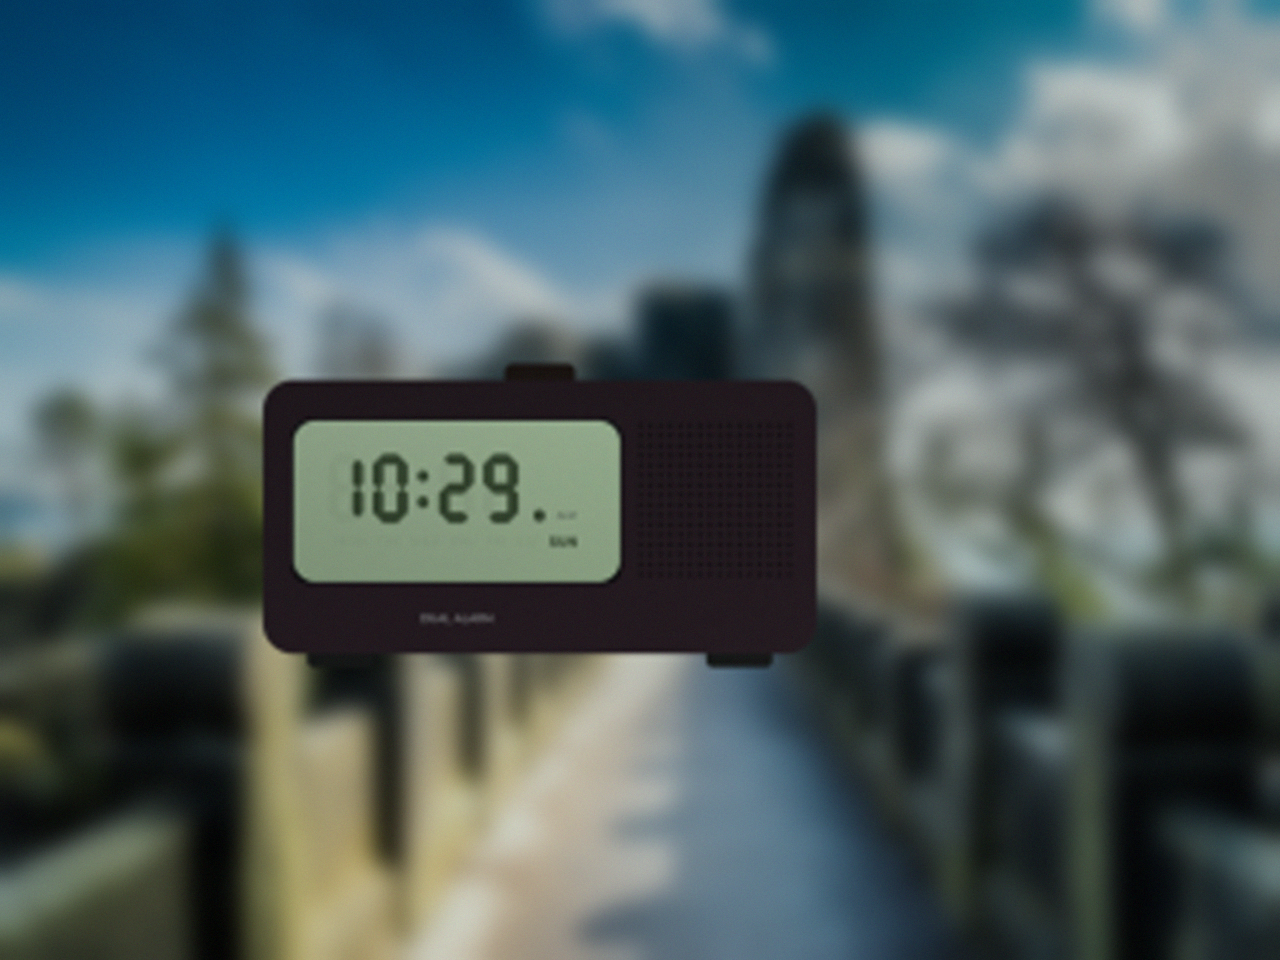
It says 10:29
